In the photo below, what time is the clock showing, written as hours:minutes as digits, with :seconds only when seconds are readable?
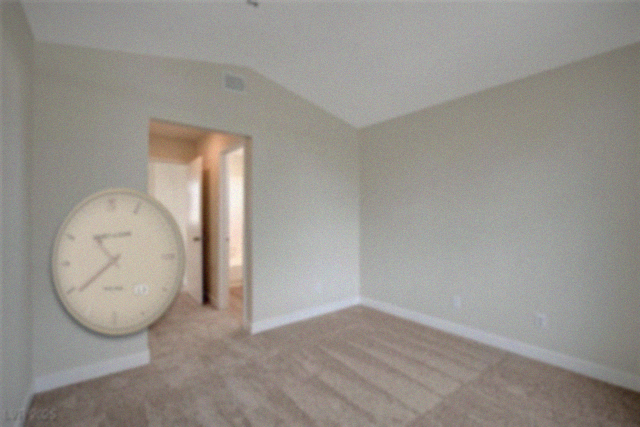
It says 10:39
